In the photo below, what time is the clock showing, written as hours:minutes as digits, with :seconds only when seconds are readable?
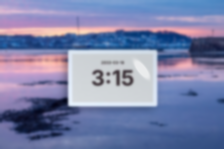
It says 3:15
